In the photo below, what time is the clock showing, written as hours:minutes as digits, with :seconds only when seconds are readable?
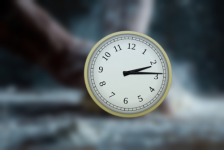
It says 2:14
